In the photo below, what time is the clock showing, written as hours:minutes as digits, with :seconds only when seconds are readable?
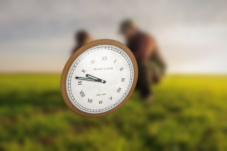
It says 9:47
